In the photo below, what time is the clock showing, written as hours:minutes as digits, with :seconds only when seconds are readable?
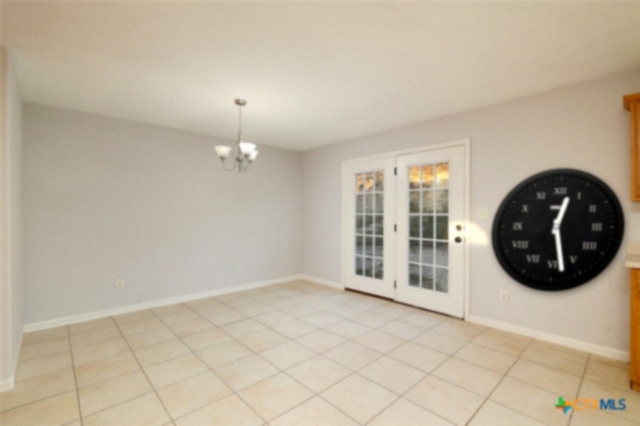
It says 12:28
